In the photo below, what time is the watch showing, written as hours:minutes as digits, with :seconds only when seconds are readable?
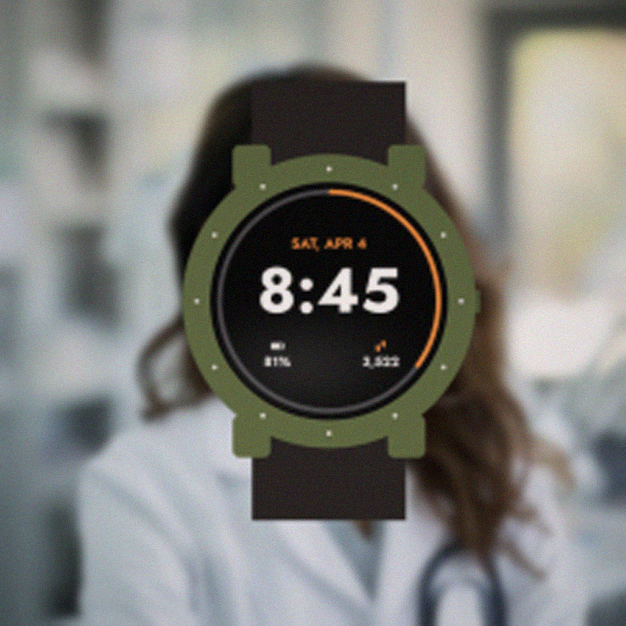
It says 8:45
